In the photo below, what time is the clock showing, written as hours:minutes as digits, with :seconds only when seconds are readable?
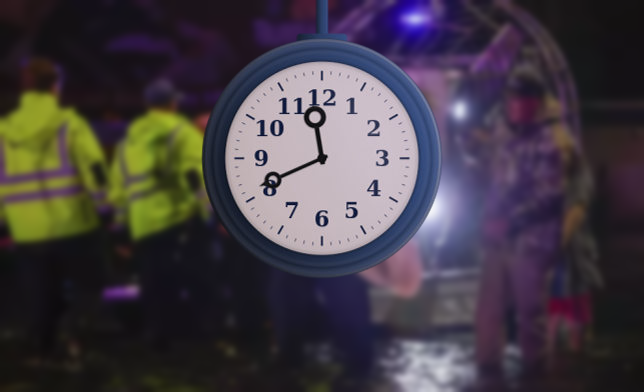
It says 11:41
